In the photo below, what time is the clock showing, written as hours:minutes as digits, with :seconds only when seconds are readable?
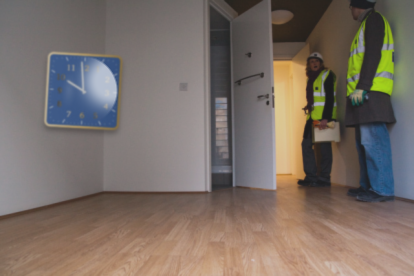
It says 9:59
